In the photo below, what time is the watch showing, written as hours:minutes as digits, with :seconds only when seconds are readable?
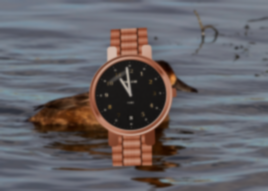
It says 10:59
